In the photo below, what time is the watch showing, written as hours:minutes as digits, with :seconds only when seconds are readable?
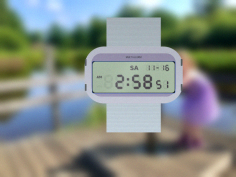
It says 2:58:51
